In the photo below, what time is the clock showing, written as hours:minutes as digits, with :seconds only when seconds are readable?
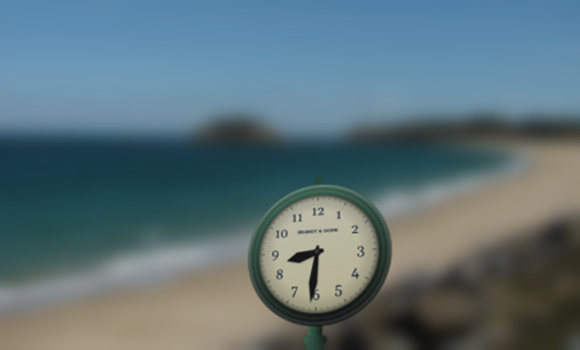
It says 8:31
